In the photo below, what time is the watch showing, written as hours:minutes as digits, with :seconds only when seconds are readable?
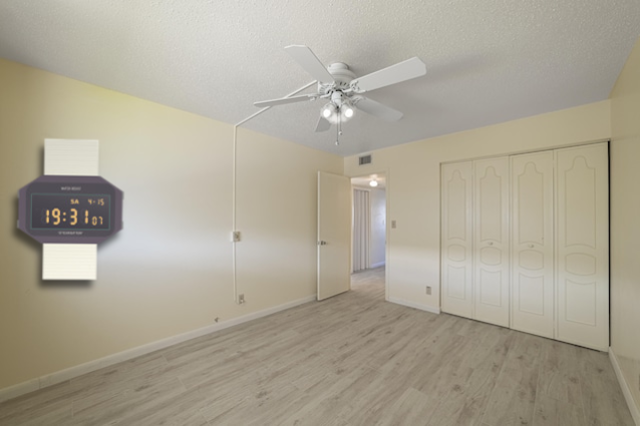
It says 19:31
